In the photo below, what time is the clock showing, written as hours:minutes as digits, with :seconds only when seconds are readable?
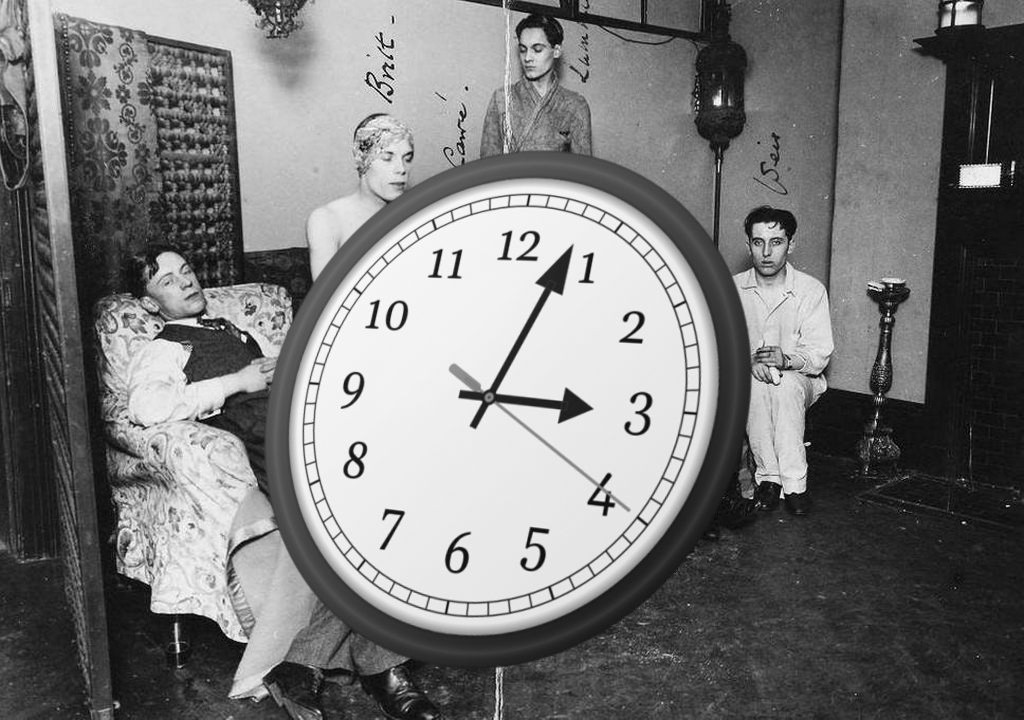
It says 3:03:20
